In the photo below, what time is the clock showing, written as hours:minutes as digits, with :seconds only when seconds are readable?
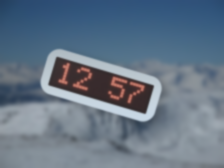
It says 12:57
